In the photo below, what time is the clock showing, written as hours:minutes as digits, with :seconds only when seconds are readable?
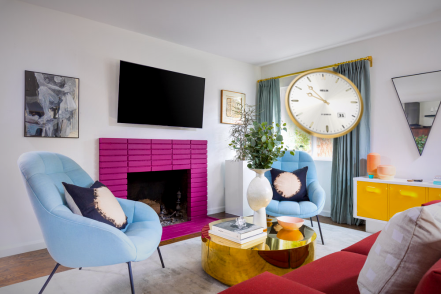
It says 9:53
